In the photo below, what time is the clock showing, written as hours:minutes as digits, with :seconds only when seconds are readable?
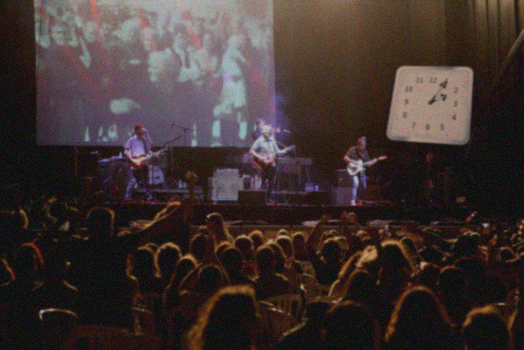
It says 2:05
